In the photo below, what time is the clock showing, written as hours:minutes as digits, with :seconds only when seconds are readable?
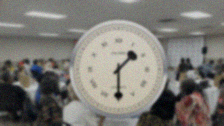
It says 1:30
